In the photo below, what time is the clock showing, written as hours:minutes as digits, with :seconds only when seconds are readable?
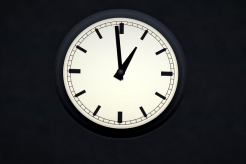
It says 12:59
